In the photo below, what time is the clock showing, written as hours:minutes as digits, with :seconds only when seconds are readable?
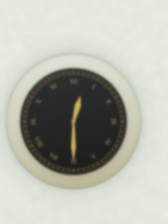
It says 12:30
